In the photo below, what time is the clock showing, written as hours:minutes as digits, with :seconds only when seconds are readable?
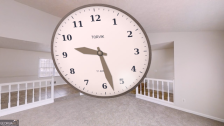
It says 9:28
